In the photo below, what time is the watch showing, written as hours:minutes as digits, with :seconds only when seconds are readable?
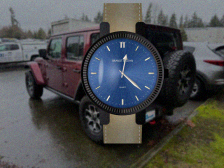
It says 12:22
